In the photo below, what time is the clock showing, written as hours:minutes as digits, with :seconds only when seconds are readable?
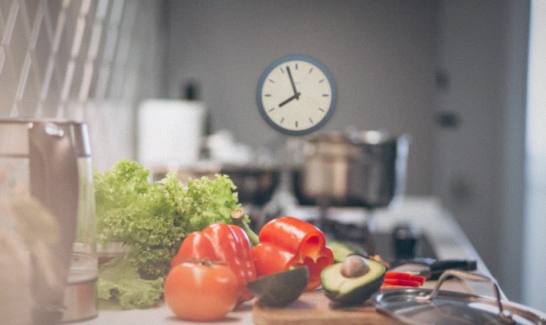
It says 7:57
